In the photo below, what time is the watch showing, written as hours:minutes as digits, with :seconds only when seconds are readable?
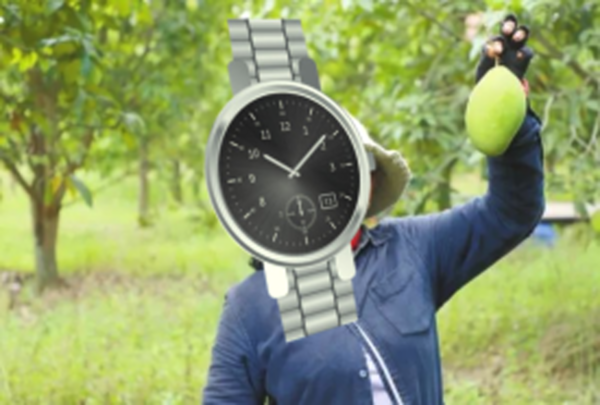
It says 10:09
